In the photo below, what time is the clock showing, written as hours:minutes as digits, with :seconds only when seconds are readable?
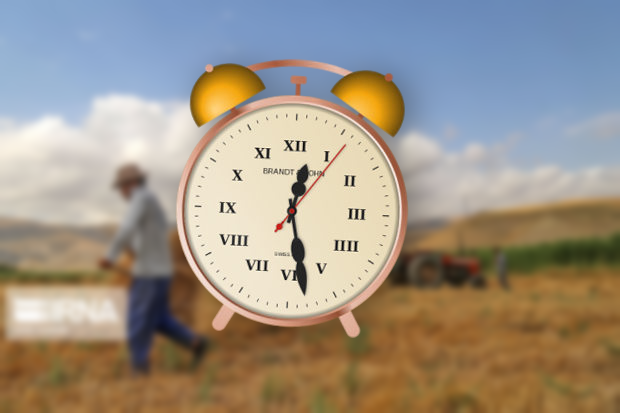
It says 12:28:06
